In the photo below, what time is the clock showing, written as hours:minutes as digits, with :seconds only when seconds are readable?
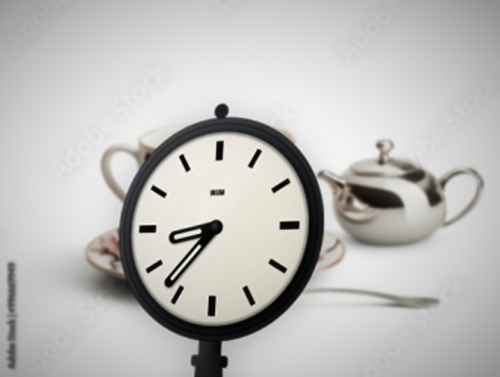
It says 8:37
